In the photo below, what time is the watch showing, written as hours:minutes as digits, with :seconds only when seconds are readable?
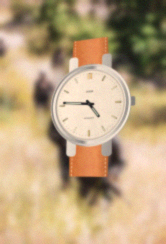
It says 4:46
